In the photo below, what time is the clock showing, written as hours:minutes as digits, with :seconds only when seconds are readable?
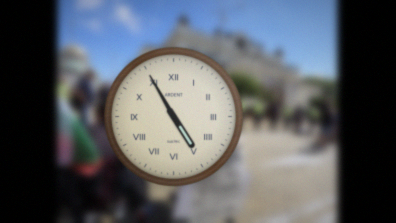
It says 4:55
